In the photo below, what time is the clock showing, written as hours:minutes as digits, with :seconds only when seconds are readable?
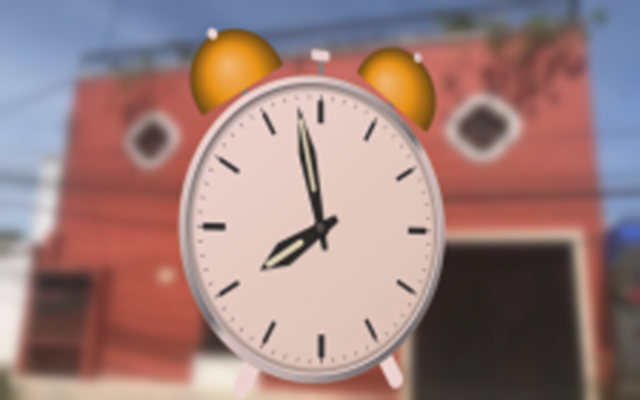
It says 7:58
